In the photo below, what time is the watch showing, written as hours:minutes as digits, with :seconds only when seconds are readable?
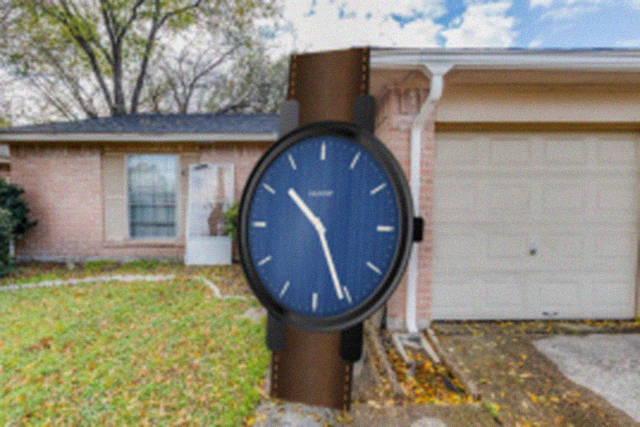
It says 10:26
